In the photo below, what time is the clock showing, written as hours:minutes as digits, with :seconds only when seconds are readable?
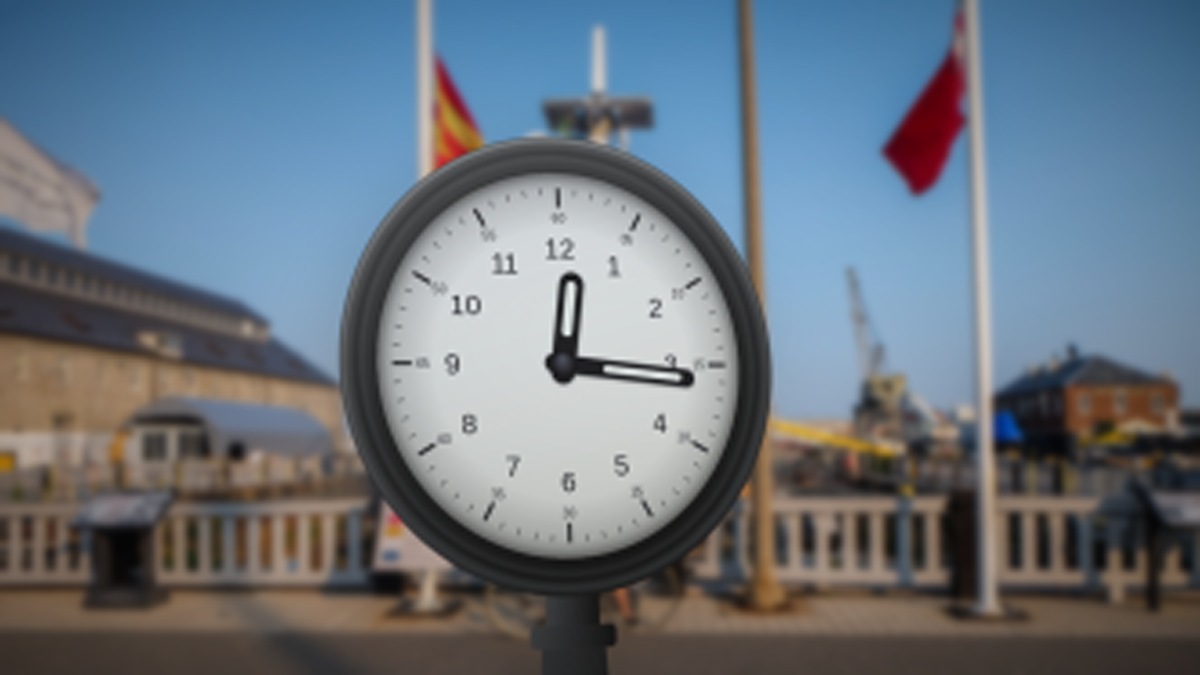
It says 12:16
